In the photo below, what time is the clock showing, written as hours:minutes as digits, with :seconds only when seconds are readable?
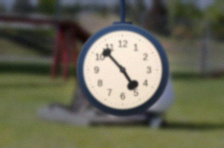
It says 4:53
